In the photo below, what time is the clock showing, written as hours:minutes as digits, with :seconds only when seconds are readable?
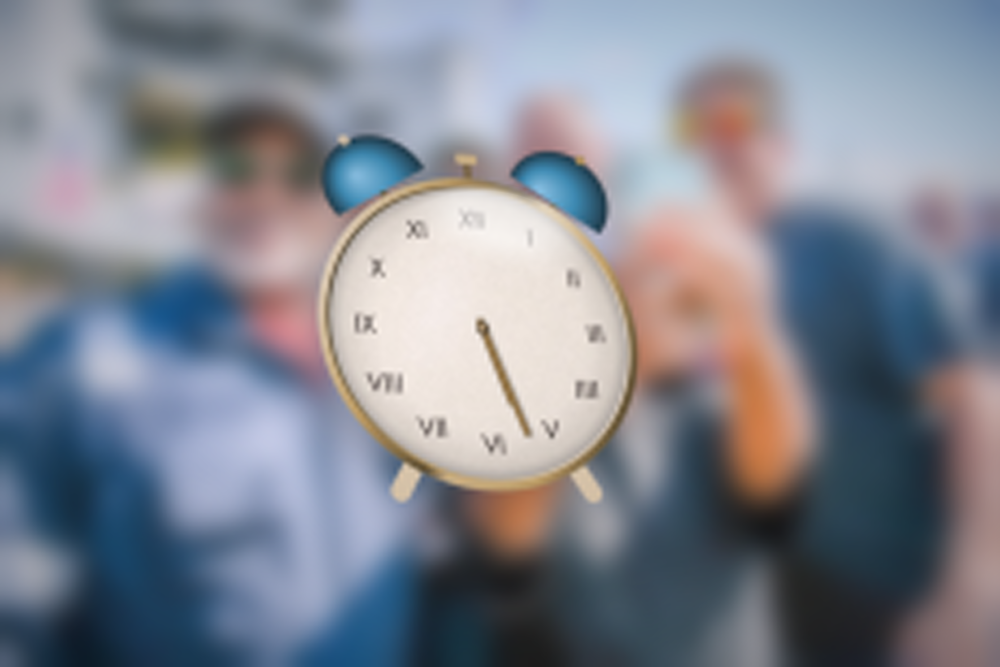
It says 5:27
